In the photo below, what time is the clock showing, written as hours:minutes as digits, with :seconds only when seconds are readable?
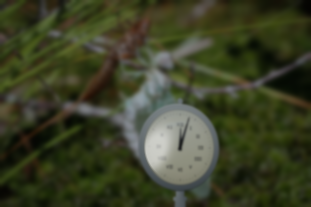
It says 12:03
